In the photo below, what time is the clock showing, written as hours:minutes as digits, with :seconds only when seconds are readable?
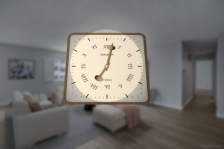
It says 7:02
